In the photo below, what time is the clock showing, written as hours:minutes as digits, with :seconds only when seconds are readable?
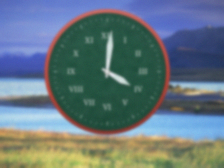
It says 4:01
